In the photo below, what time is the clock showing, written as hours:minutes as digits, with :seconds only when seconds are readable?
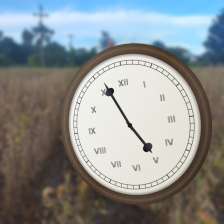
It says 4:56
